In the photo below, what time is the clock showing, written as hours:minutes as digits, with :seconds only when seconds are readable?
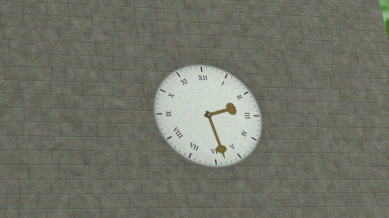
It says 2:28
